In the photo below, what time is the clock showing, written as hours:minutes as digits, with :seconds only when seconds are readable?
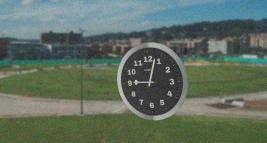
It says 9:03
